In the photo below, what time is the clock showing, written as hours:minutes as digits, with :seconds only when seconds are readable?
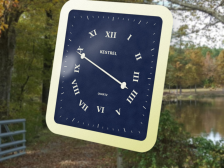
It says 3:49
